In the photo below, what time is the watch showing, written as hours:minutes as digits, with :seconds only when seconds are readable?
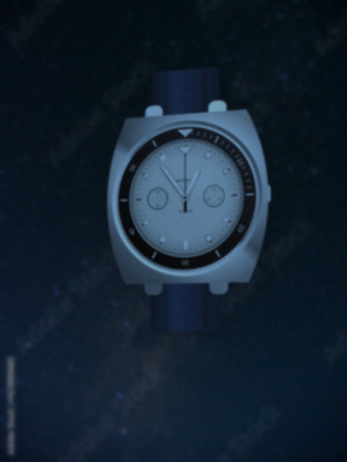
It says 12:54
